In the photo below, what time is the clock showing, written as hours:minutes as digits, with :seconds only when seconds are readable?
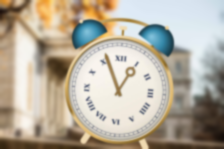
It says 12:56
